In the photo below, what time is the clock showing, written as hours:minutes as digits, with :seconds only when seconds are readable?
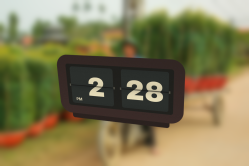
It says 2:28
